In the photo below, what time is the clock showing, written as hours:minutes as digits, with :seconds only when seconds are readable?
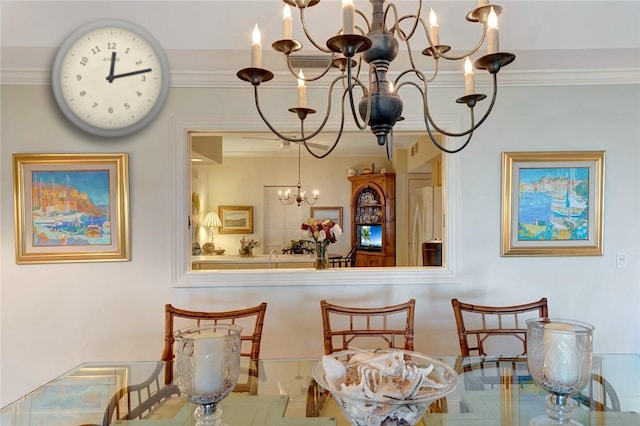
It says 12:13
